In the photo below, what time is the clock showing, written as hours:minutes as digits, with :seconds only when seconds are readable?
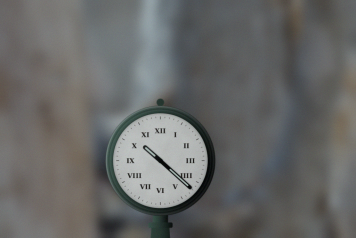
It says 10:22
